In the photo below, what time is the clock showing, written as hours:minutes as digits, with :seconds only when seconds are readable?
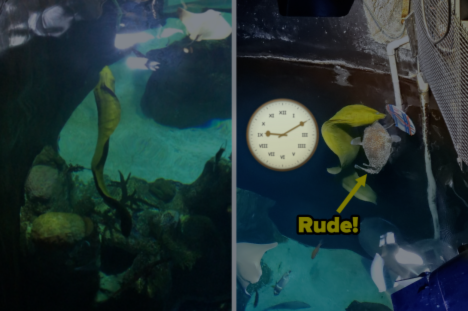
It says 9:10
